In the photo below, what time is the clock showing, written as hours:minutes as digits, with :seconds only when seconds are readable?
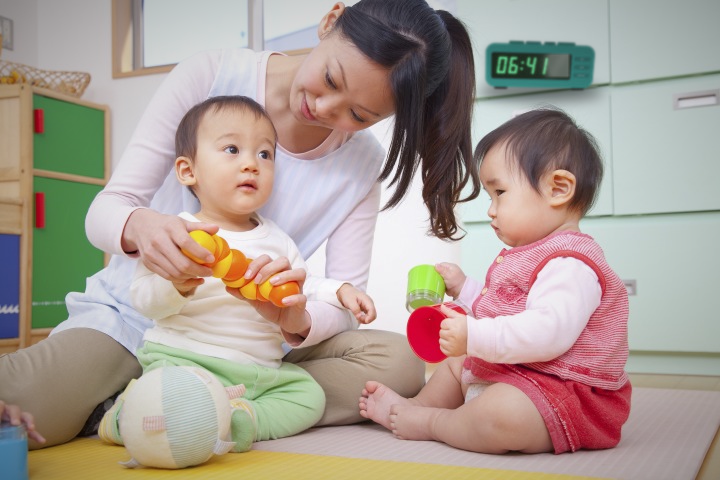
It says 6:41
